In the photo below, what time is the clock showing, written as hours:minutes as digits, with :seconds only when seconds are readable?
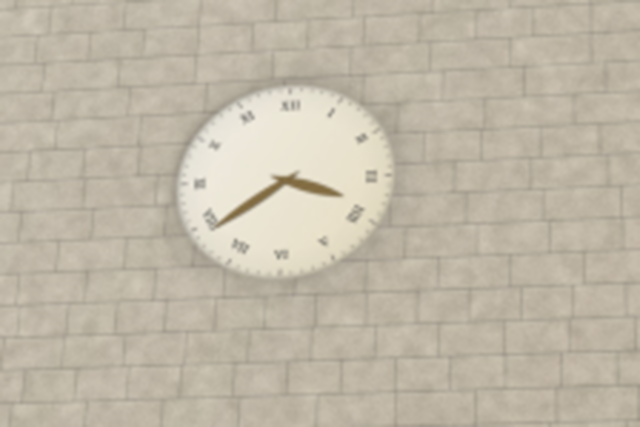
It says 3:39
